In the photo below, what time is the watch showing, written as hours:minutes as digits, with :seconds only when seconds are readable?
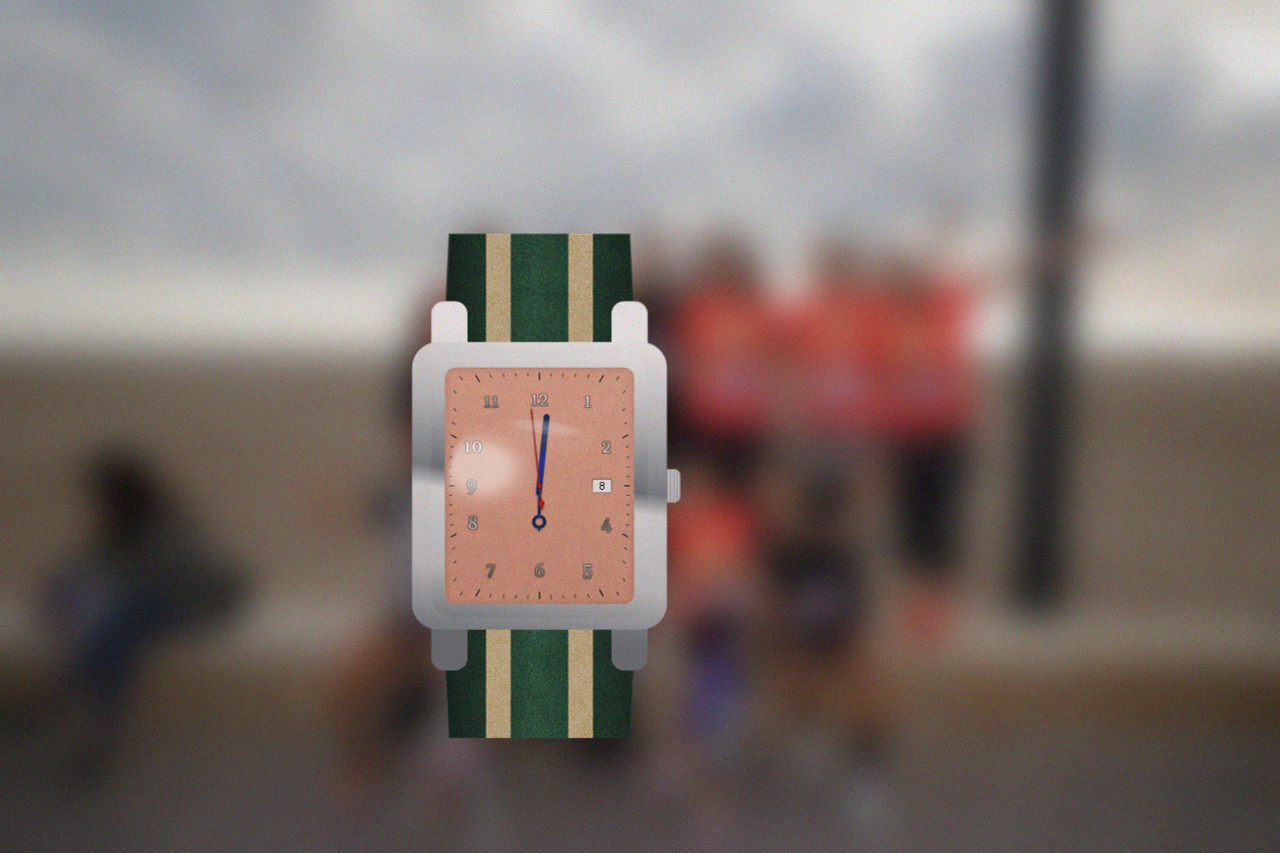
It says 6:00:59
